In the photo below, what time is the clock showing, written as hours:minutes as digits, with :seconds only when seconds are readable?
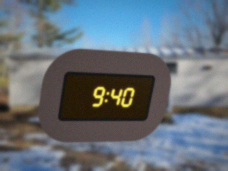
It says 9:40
